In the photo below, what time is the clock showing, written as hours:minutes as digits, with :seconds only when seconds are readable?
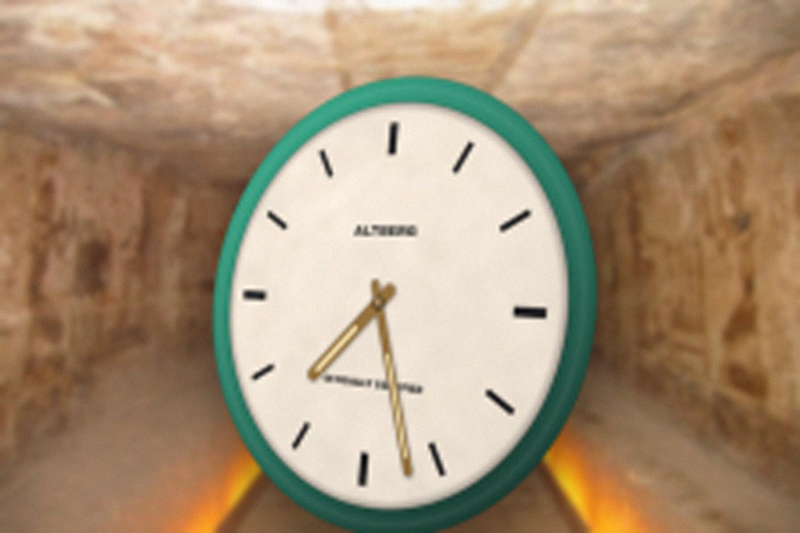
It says 7:27
